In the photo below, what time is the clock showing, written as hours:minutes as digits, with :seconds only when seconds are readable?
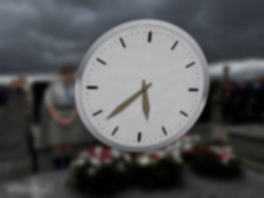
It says 5:38
